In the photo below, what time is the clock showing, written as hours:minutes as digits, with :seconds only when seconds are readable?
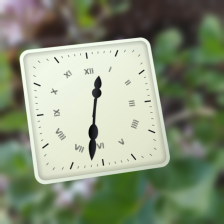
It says 12:32
